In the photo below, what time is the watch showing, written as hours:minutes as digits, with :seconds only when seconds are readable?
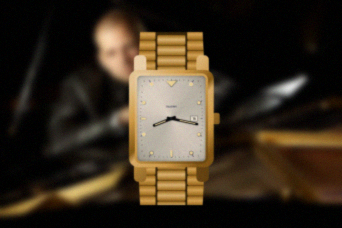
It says 8:17
